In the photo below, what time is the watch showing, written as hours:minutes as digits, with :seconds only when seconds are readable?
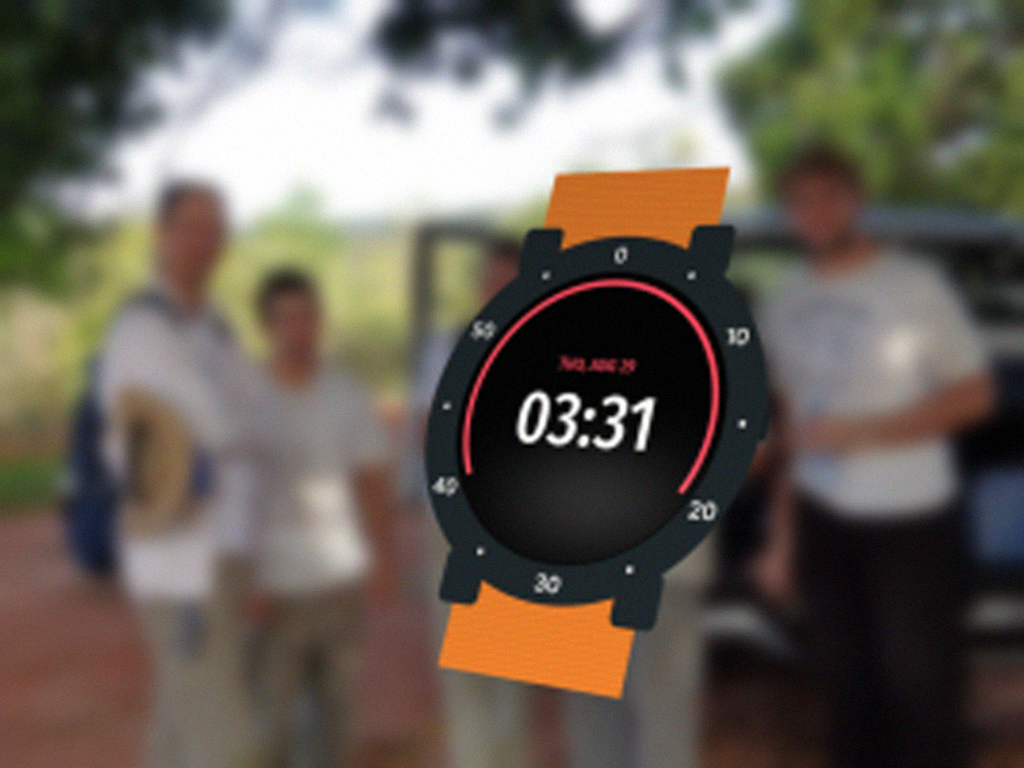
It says 3:31
